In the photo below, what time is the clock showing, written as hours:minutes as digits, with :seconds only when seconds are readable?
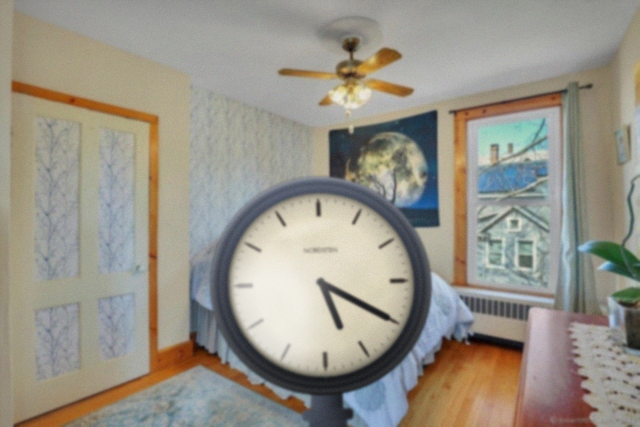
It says 5:20
